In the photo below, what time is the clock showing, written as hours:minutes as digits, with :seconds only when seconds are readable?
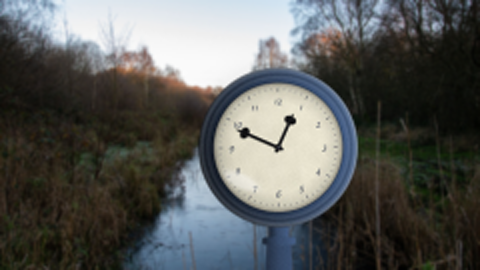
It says 12:49
